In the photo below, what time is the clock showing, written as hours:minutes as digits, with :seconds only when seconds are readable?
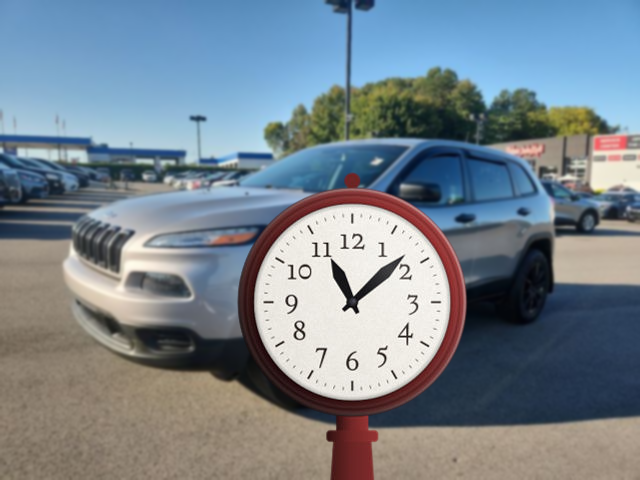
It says 11:08
